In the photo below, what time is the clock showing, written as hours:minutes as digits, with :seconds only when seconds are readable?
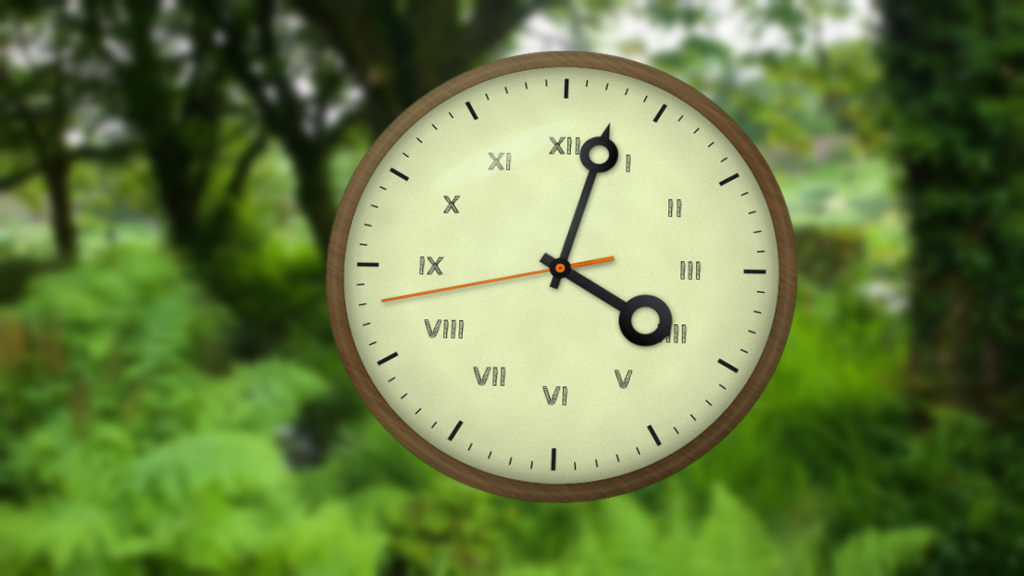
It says 4:02:43
